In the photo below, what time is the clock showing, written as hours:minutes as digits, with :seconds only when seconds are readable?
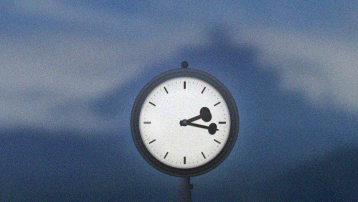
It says 2:17
